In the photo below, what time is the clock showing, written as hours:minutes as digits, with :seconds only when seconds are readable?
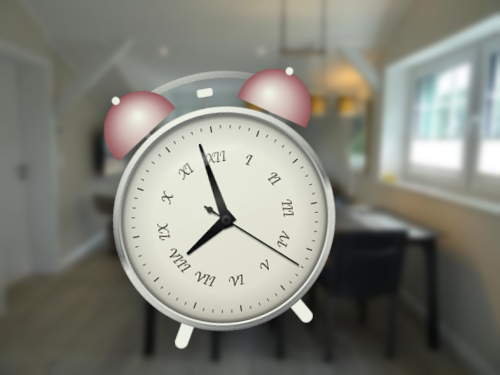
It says 7:58:22
